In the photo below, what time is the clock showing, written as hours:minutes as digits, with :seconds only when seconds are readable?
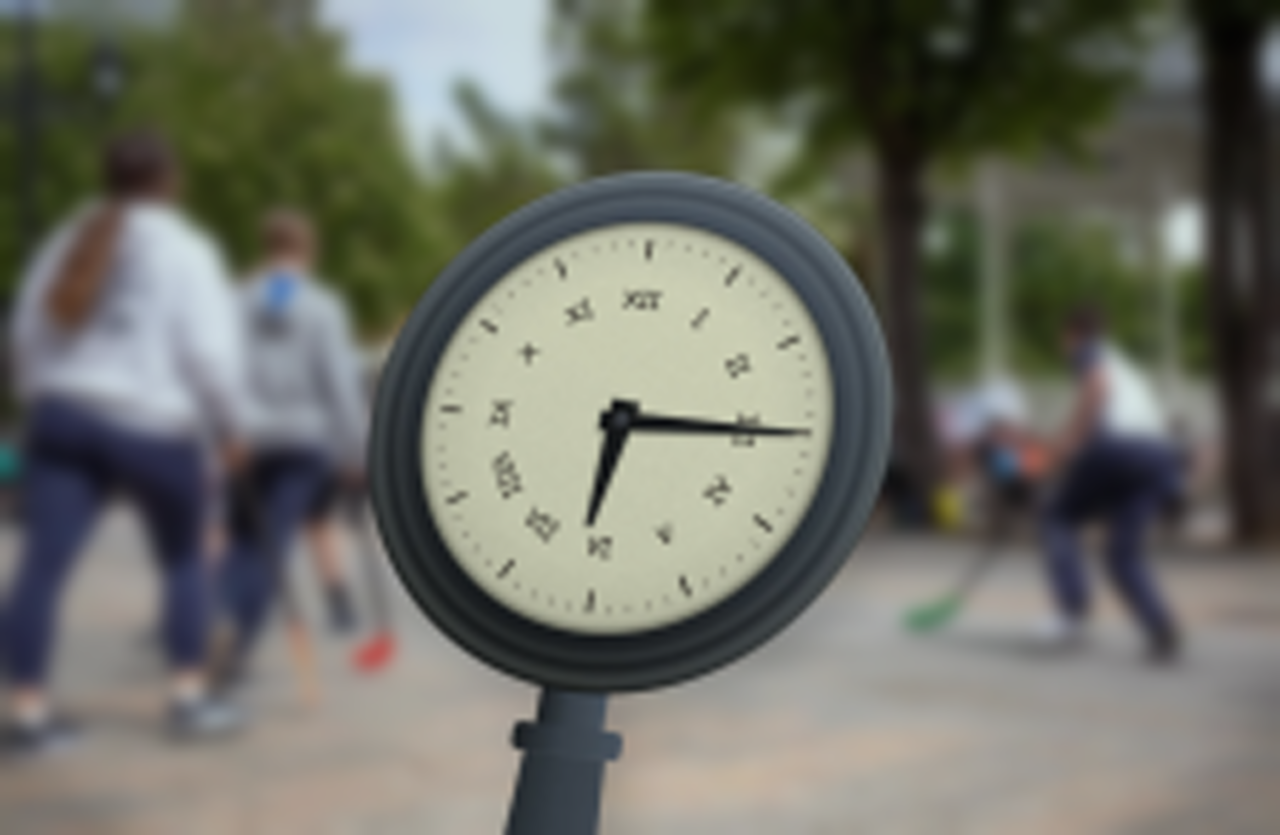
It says 6:15
